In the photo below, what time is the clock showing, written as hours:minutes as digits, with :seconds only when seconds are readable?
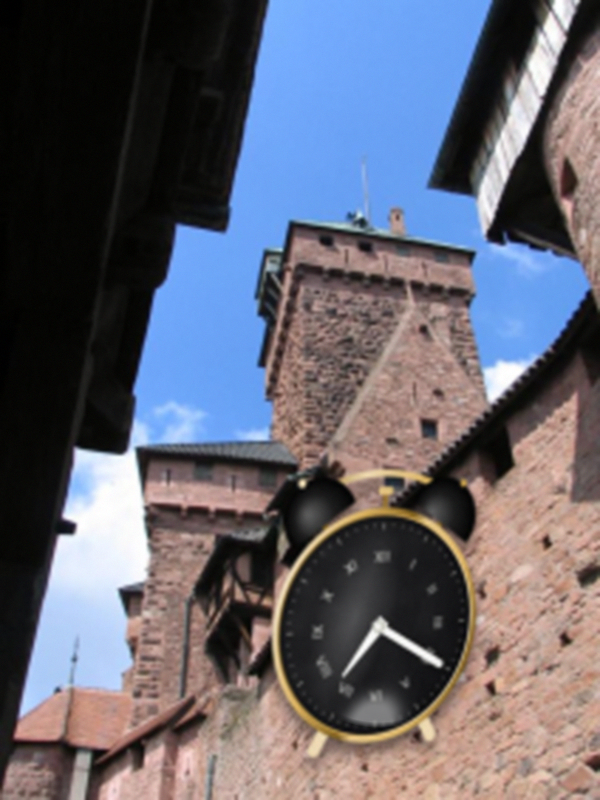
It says 7:20
